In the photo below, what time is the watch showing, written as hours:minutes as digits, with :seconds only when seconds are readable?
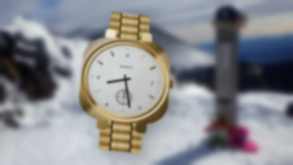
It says 8:28
